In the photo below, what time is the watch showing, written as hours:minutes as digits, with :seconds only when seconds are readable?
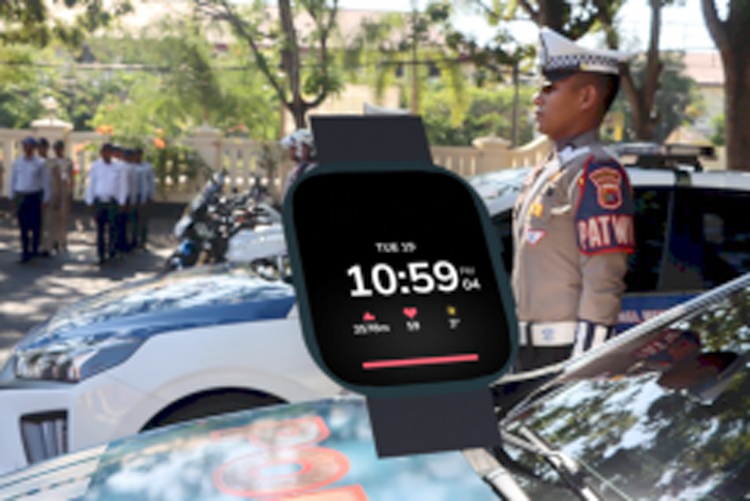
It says 10:59
